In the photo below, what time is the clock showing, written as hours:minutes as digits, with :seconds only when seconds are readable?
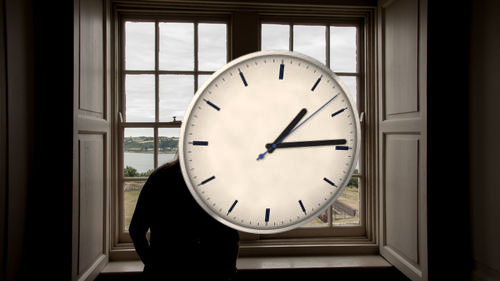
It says 1:14:08
